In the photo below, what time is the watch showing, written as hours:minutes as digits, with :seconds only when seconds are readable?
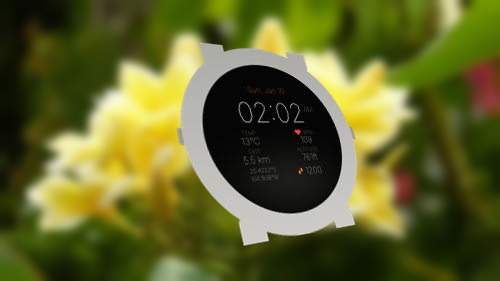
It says 2:02
